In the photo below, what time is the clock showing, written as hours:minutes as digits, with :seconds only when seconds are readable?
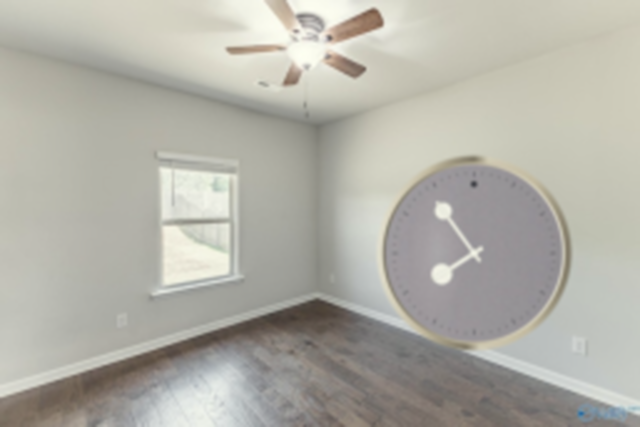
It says 7:54
